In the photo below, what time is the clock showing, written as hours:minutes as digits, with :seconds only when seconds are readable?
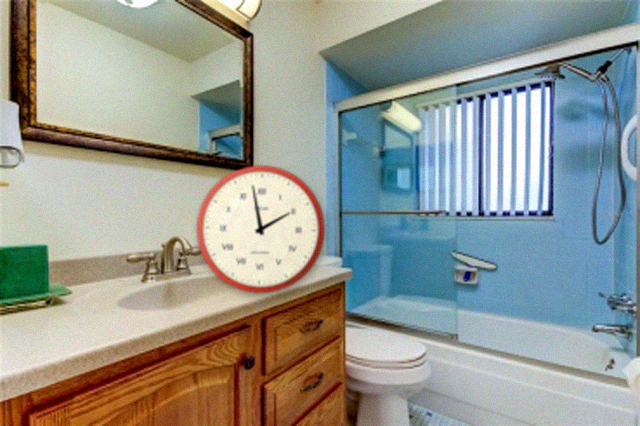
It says 1:58
